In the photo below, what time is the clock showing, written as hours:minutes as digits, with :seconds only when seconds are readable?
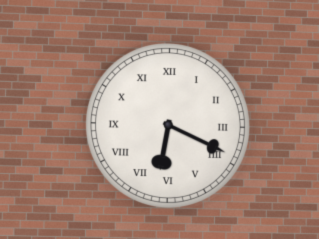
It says 6:19
